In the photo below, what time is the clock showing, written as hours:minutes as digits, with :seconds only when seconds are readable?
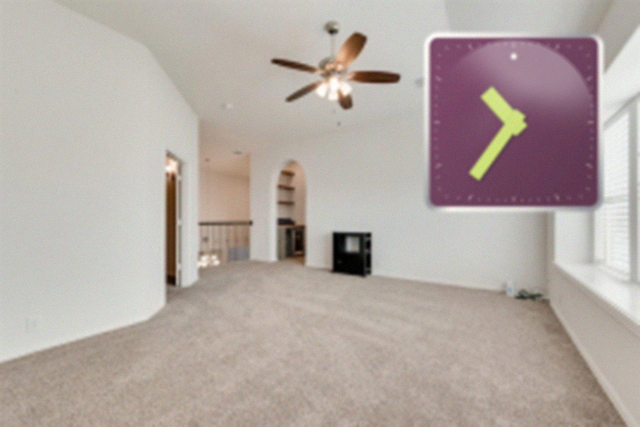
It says 10:36
